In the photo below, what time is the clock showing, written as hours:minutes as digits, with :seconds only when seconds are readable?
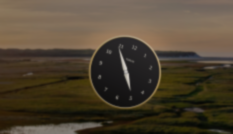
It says 4:54
